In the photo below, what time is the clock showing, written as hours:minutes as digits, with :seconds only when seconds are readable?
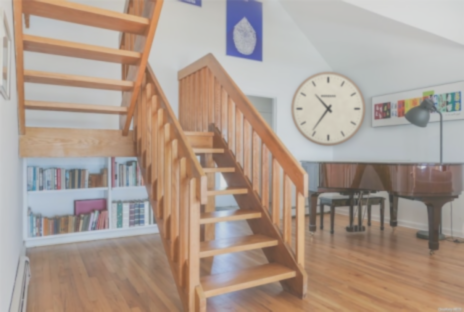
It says 10:36
